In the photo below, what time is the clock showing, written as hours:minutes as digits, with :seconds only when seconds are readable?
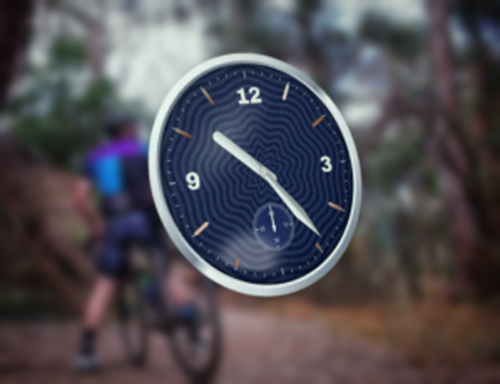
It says 10:24
